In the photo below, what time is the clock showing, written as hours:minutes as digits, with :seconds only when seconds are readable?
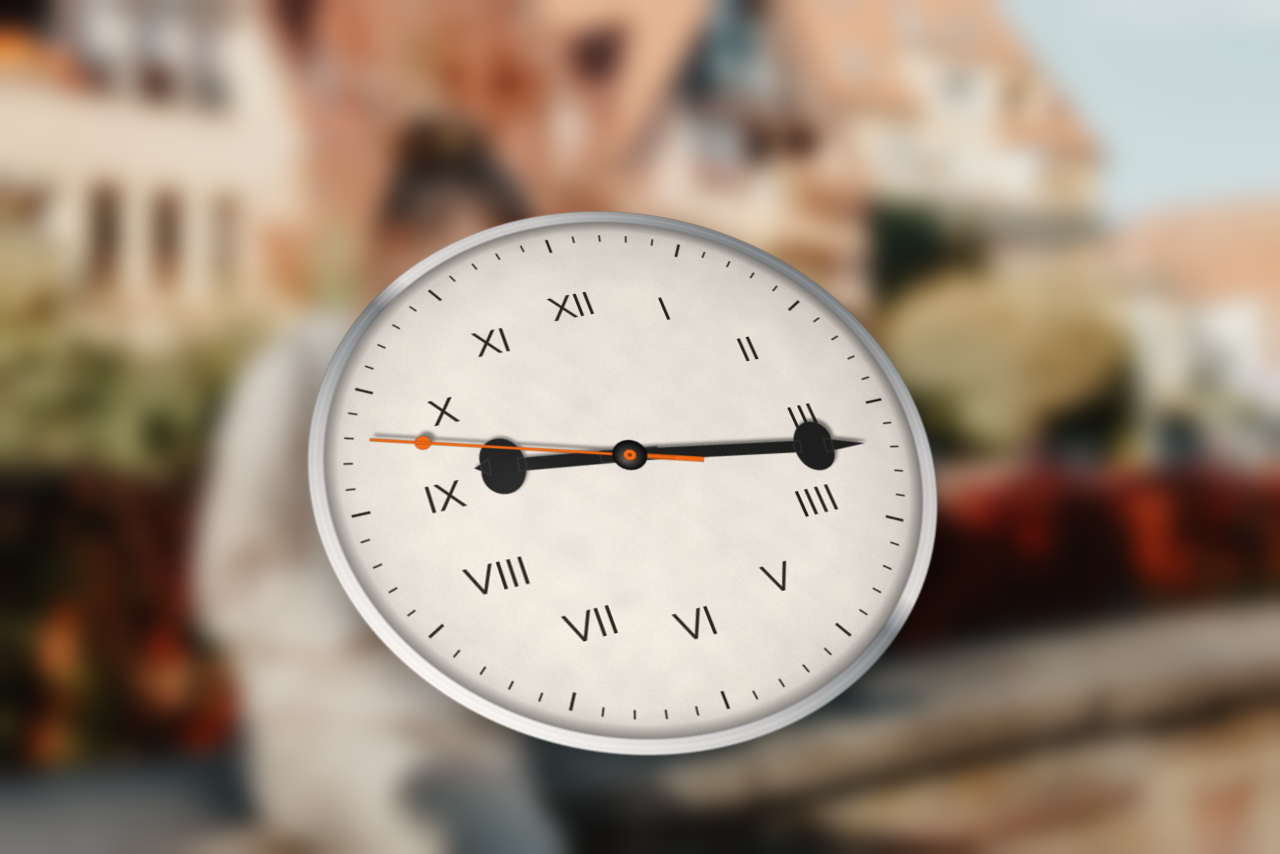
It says 9:16:48
